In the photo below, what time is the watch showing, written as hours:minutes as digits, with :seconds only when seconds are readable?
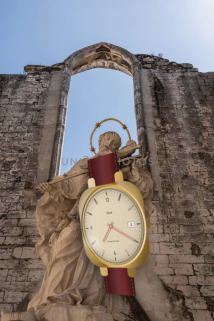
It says 7:20
